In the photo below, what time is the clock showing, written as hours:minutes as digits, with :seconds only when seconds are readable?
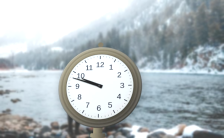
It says 9:48
